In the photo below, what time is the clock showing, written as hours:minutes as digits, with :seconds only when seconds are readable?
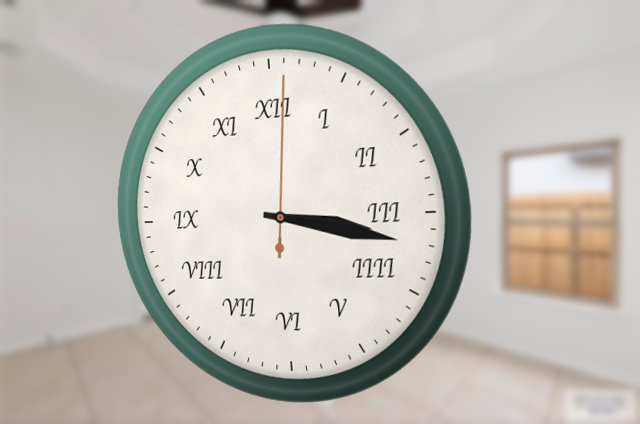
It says 3:17:01
